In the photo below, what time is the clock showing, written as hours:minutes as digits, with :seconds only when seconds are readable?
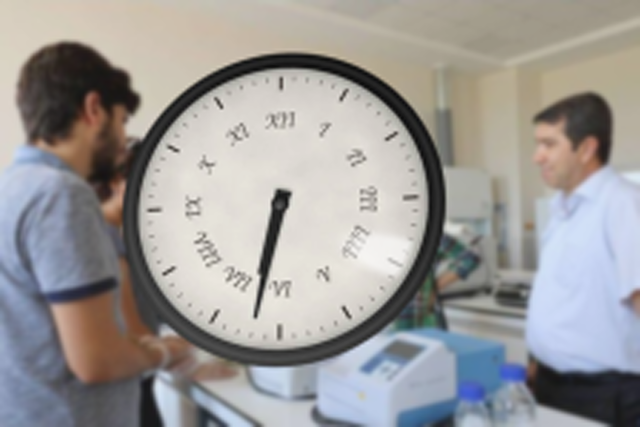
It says 6:32
